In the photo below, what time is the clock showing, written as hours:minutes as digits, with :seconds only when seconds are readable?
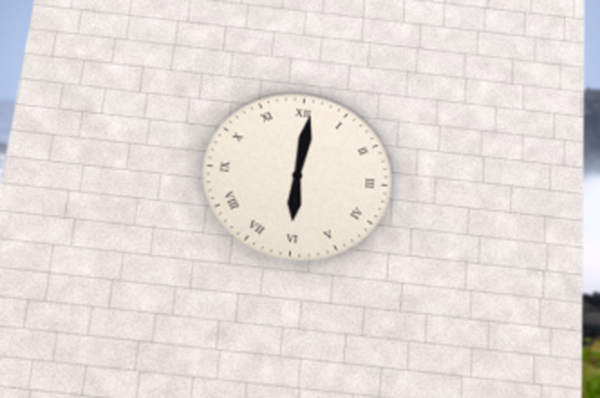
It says 6:01
